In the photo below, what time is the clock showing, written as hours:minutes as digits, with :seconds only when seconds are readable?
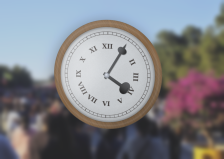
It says 4:05
